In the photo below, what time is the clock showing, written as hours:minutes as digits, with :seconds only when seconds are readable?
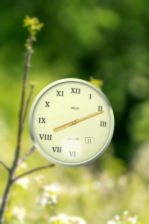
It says 8:11
